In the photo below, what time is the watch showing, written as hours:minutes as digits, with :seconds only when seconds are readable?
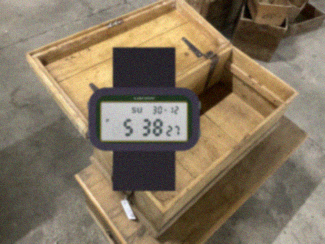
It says 5:38:27
